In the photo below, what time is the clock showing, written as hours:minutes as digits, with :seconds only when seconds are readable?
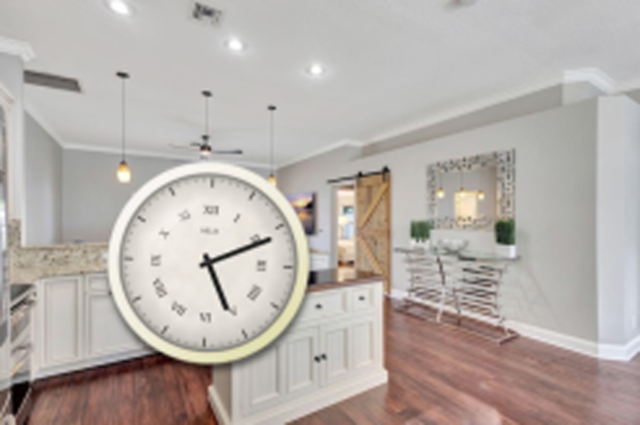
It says 5:11
